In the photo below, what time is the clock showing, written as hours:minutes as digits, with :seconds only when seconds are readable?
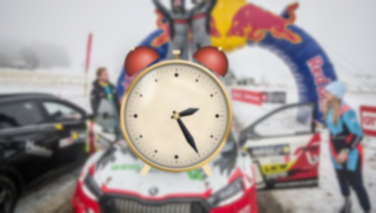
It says 2:25
